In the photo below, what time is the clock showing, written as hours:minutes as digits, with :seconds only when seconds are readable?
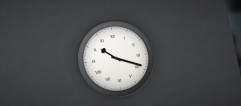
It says 10:19
